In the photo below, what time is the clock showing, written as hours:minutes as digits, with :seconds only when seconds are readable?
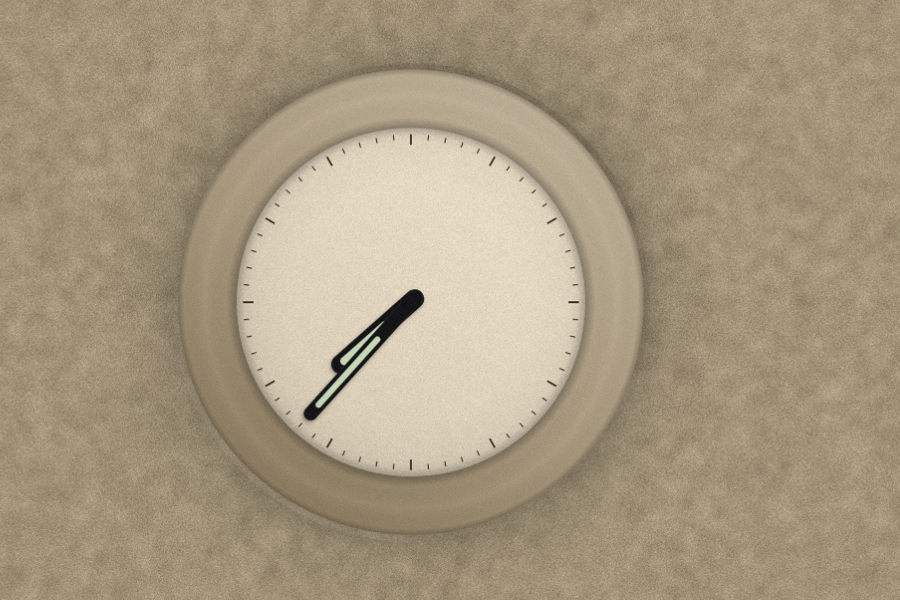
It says 7:37
